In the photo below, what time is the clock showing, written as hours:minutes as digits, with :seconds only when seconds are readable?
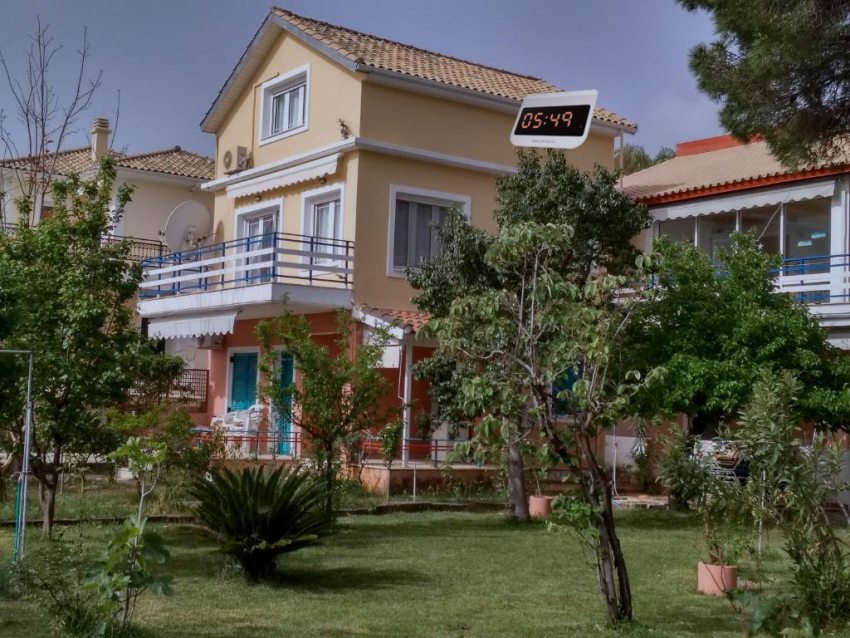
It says 5:49
